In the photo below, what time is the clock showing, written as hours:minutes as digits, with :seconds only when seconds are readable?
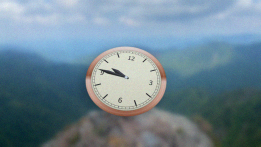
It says 9:46
